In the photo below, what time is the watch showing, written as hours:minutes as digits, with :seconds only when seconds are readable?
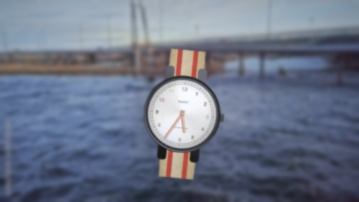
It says 5:35
